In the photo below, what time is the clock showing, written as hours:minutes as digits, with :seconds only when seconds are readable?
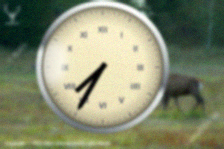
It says 7:35
